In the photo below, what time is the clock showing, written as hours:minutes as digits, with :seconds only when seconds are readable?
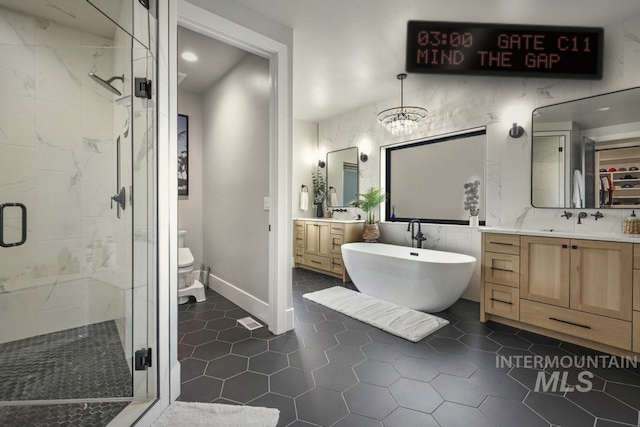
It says 3:00
